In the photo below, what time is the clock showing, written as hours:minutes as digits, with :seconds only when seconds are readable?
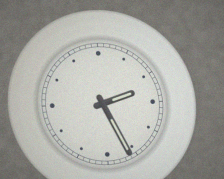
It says 2:26
